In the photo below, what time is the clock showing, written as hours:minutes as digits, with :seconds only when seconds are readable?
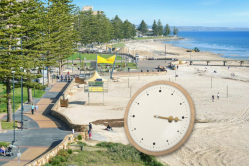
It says 3:16
